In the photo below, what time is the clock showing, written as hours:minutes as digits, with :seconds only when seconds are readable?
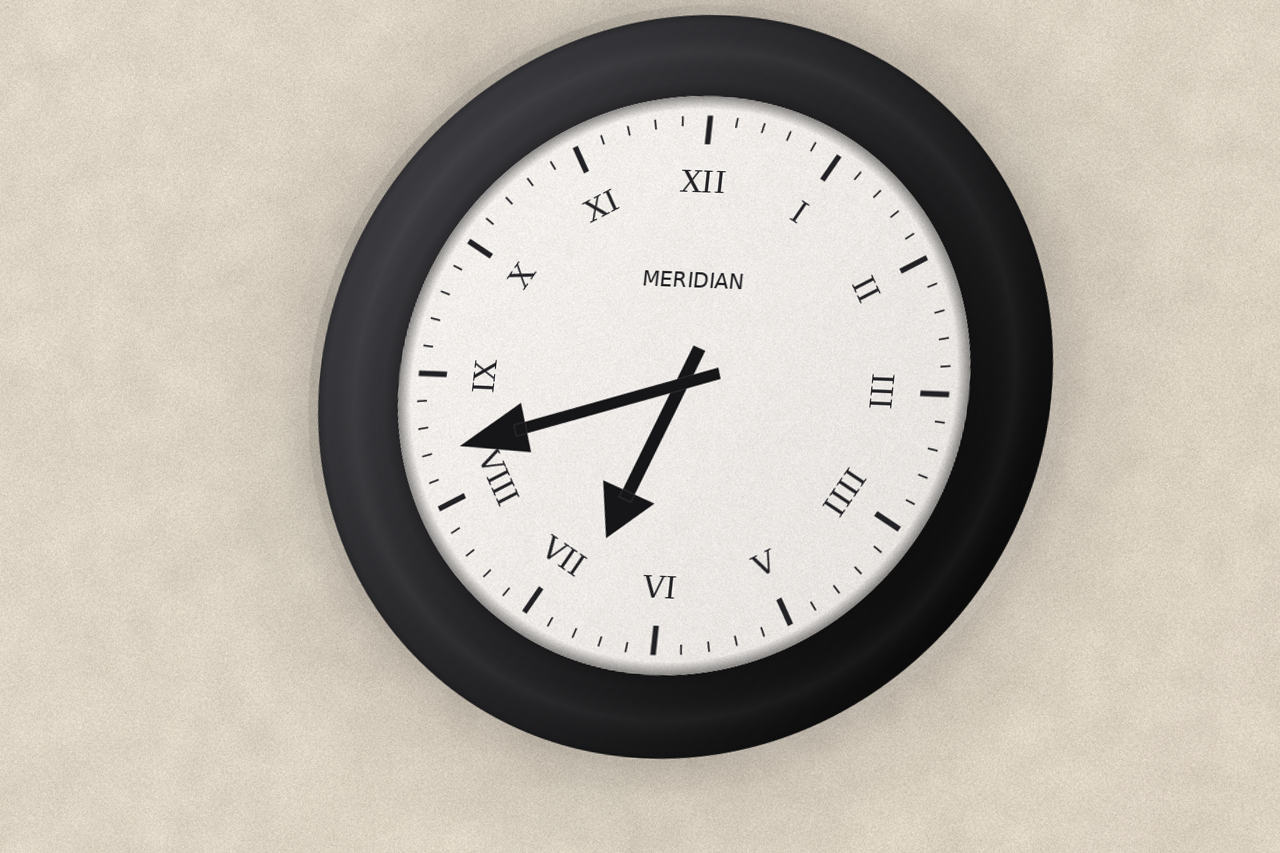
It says 6:42
